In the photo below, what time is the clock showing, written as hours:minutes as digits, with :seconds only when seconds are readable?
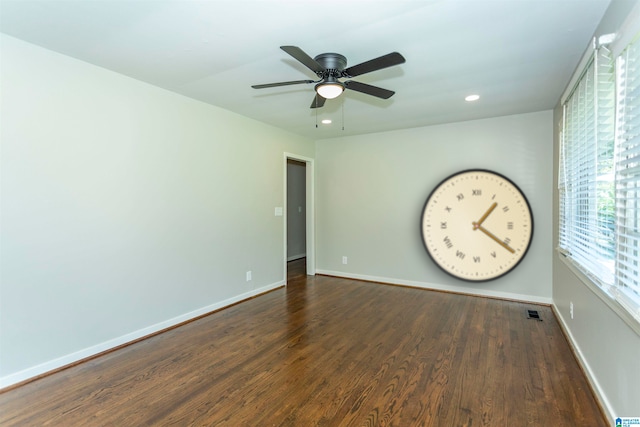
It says 1:21
